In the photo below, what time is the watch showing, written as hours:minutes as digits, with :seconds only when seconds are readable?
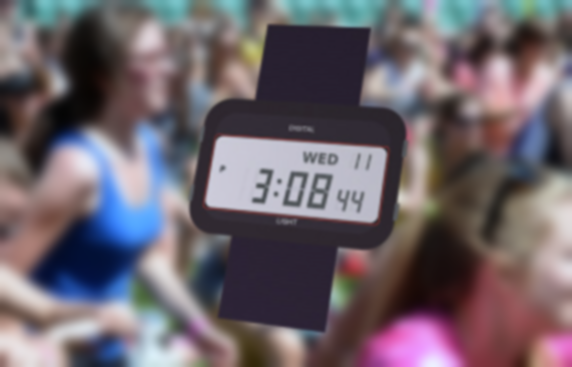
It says 3:08:44
